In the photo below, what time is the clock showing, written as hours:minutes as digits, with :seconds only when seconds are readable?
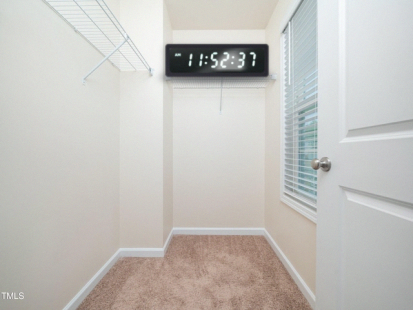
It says 11:52:37
